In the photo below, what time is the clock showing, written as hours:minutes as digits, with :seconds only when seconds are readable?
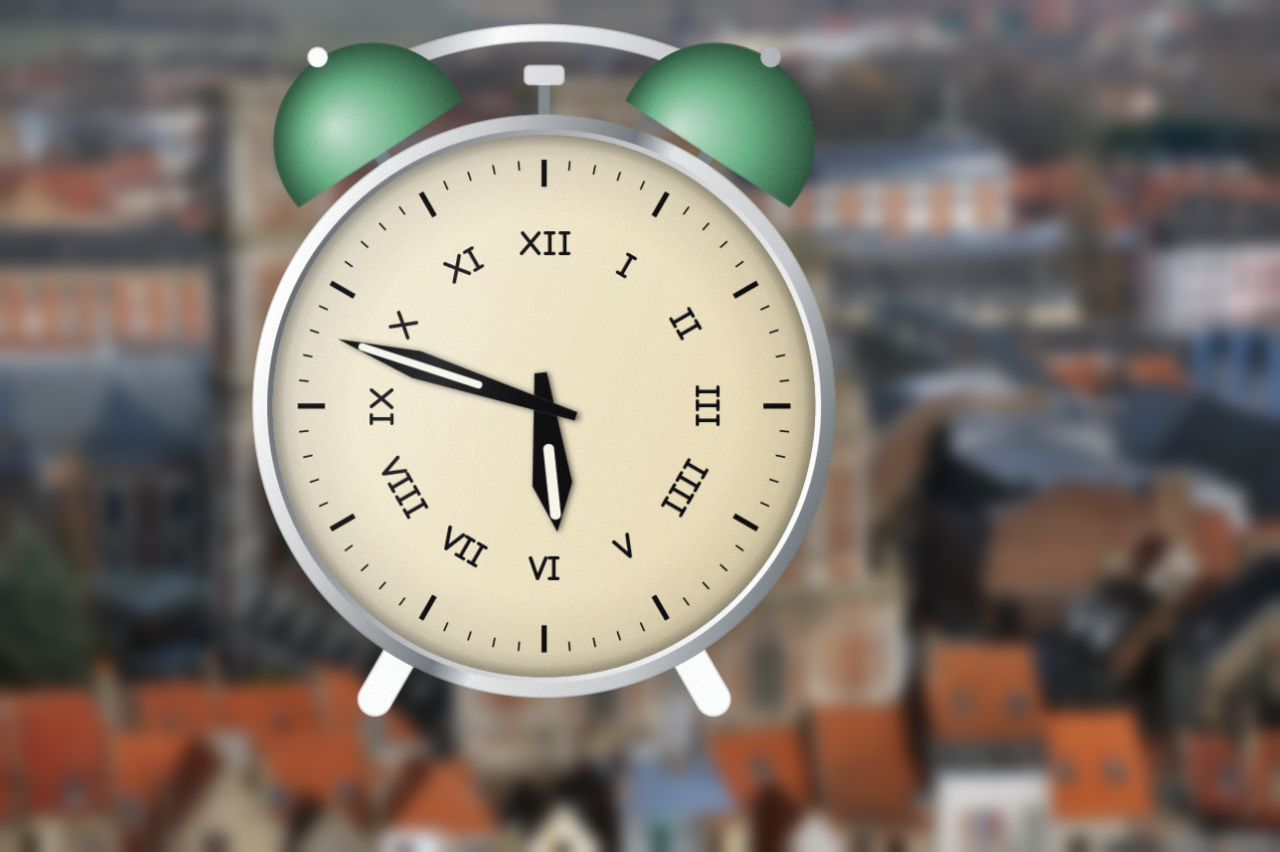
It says 5:48
